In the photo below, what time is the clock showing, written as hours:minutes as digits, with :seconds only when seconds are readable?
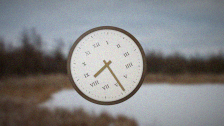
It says 8:29
